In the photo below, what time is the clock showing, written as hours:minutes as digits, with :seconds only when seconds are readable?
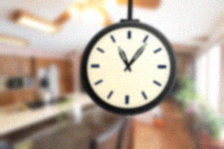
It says 11:06
